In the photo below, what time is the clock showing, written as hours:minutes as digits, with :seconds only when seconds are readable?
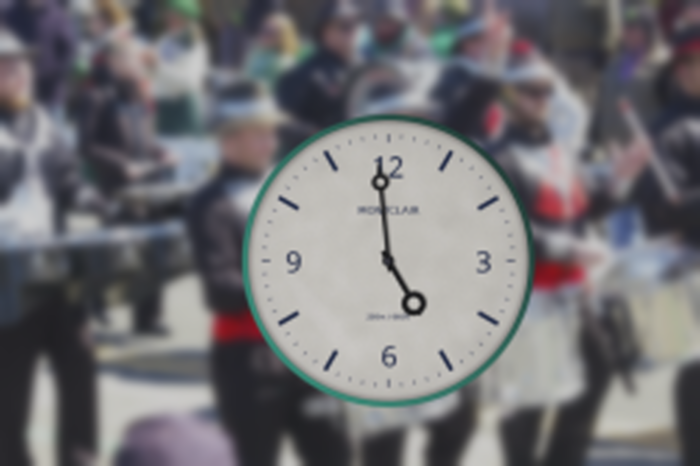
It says 4:59
